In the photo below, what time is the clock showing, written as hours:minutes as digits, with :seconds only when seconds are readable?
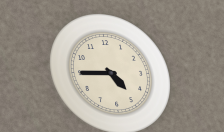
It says 4:45
